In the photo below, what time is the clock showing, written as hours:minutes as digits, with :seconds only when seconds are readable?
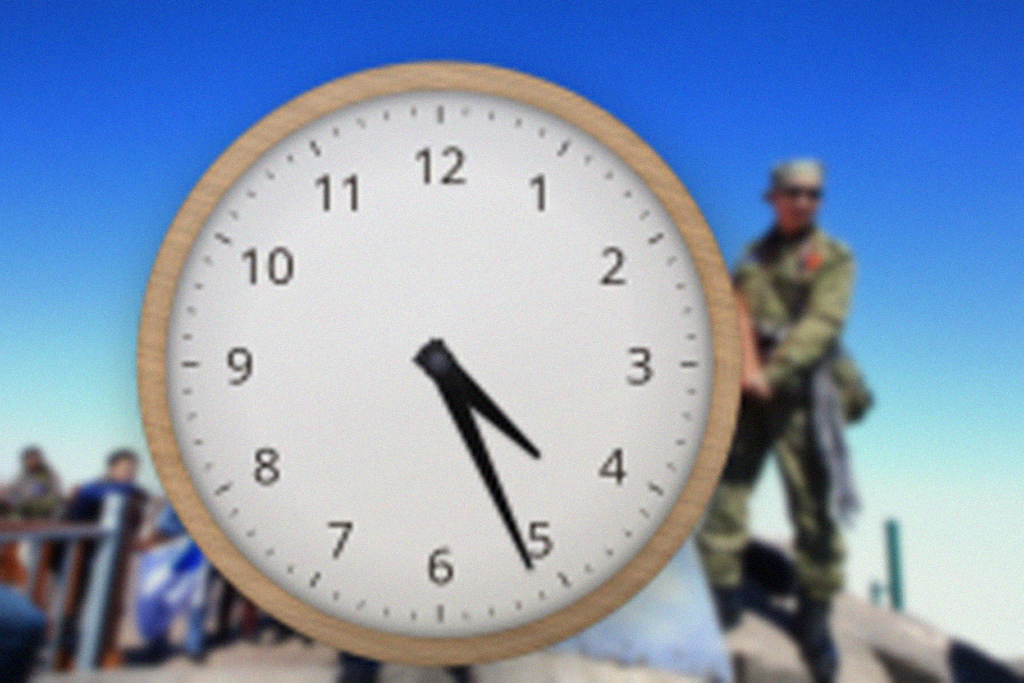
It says 4:26
